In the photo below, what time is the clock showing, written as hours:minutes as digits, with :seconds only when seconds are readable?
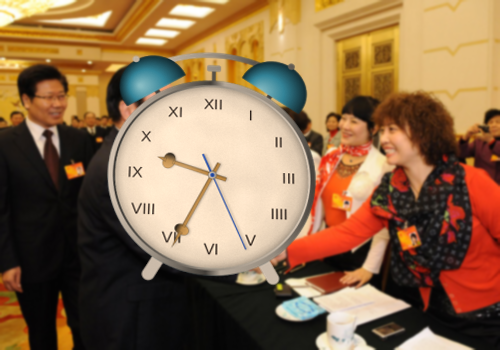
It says 9:34:26
